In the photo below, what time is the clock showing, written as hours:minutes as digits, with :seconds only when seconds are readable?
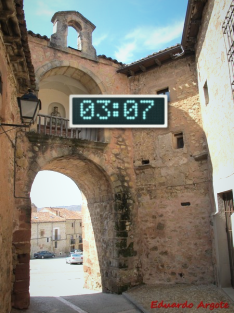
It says 3:07
